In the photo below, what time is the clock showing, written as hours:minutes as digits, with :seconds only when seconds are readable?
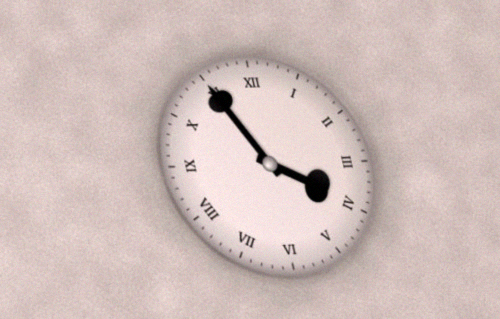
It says 3:55
